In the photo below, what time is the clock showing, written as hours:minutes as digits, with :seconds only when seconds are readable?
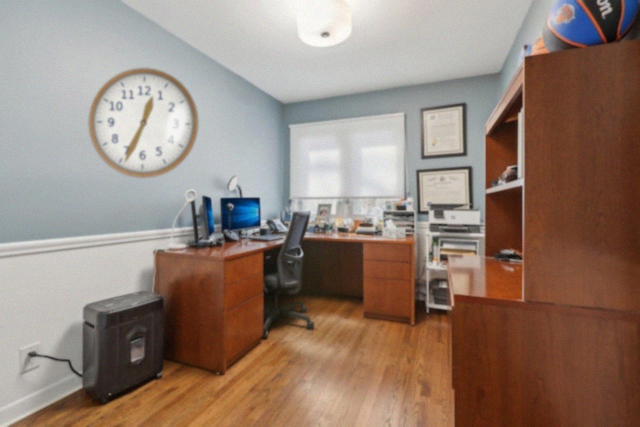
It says 12:34
